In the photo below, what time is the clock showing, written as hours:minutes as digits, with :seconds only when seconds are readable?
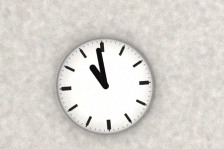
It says 10:59
